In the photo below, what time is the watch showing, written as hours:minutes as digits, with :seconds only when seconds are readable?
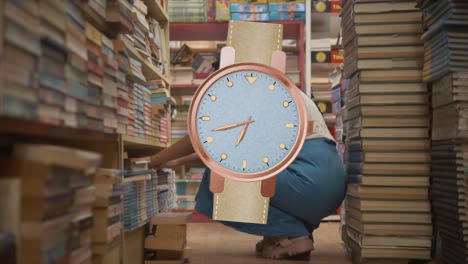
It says 6:42
